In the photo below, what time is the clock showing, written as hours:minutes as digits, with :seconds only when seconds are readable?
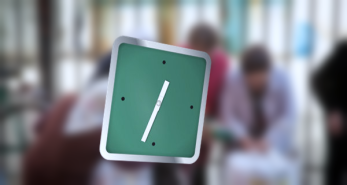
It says 12:33
